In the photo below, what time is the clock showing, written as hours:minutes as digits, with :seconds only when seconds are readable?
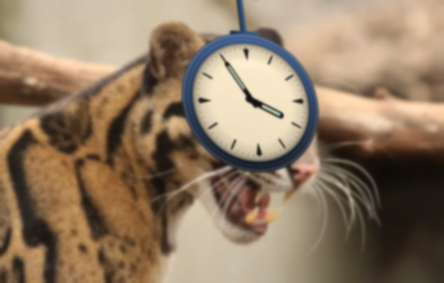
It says 3:55
